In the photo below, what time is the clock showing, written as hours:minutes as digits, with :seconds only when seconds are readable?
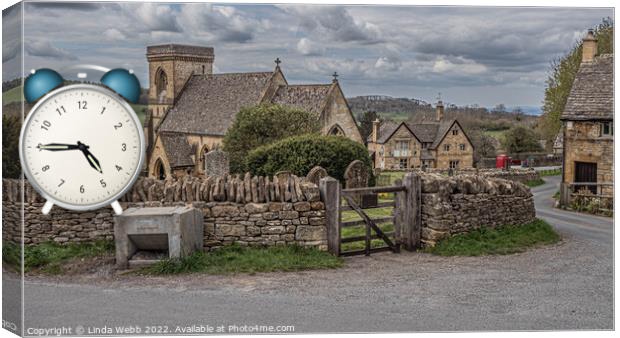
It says 4:45
